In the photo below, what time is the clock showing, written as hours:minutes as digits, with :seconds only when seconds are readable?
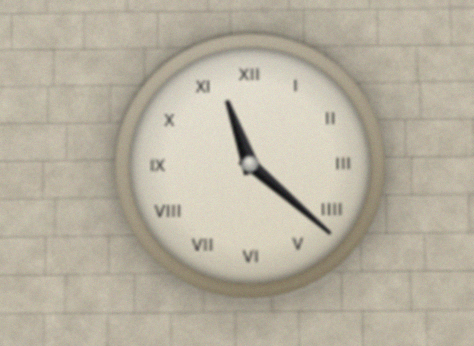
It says 11:22
